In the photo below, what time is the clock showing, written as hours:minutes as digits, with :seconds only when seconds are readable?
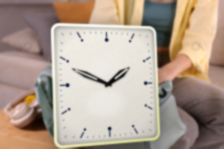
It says 1:49
